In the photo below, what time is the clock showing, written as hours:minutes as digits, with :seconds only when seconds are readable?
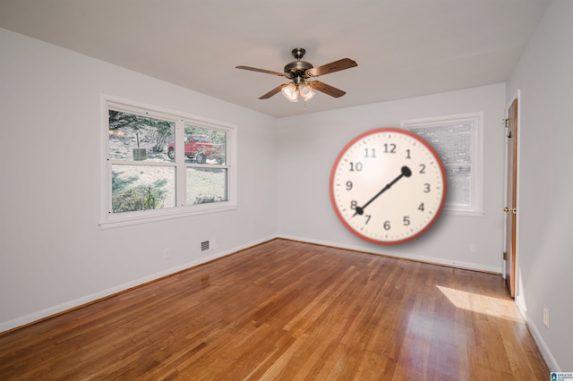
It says 1:38
